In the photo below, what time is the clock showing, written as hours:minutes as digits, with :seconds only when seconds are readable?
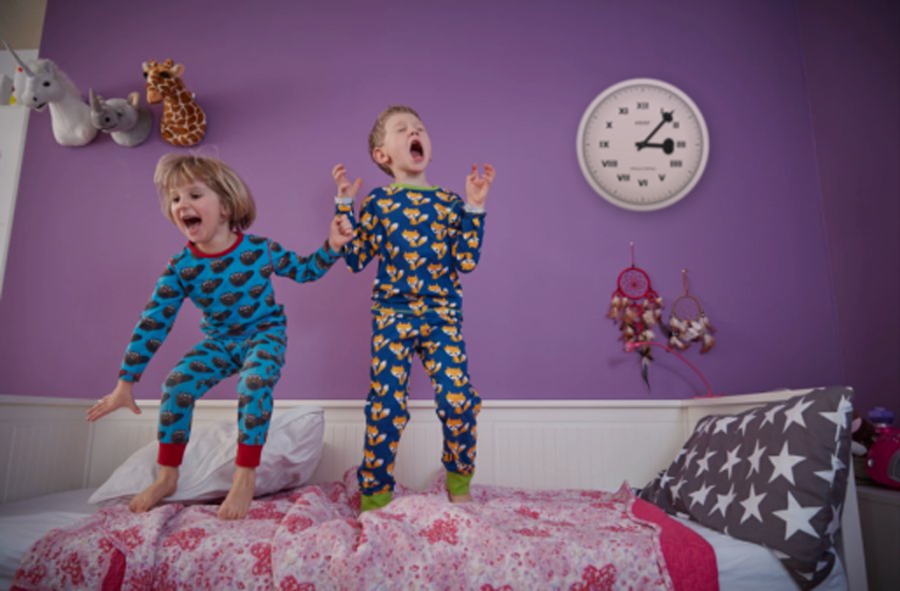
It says 3:07
